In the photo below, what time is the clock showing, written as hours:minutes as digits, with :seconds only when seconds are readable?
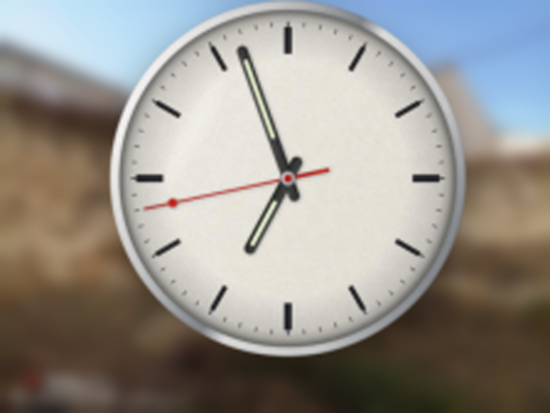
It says 6:56:43
